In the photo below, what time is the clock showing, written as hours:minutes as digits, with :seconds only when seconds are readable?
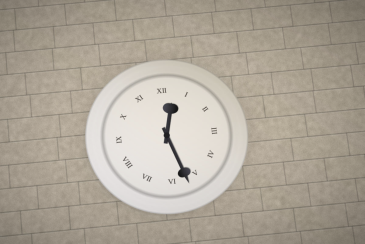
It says 12:27
